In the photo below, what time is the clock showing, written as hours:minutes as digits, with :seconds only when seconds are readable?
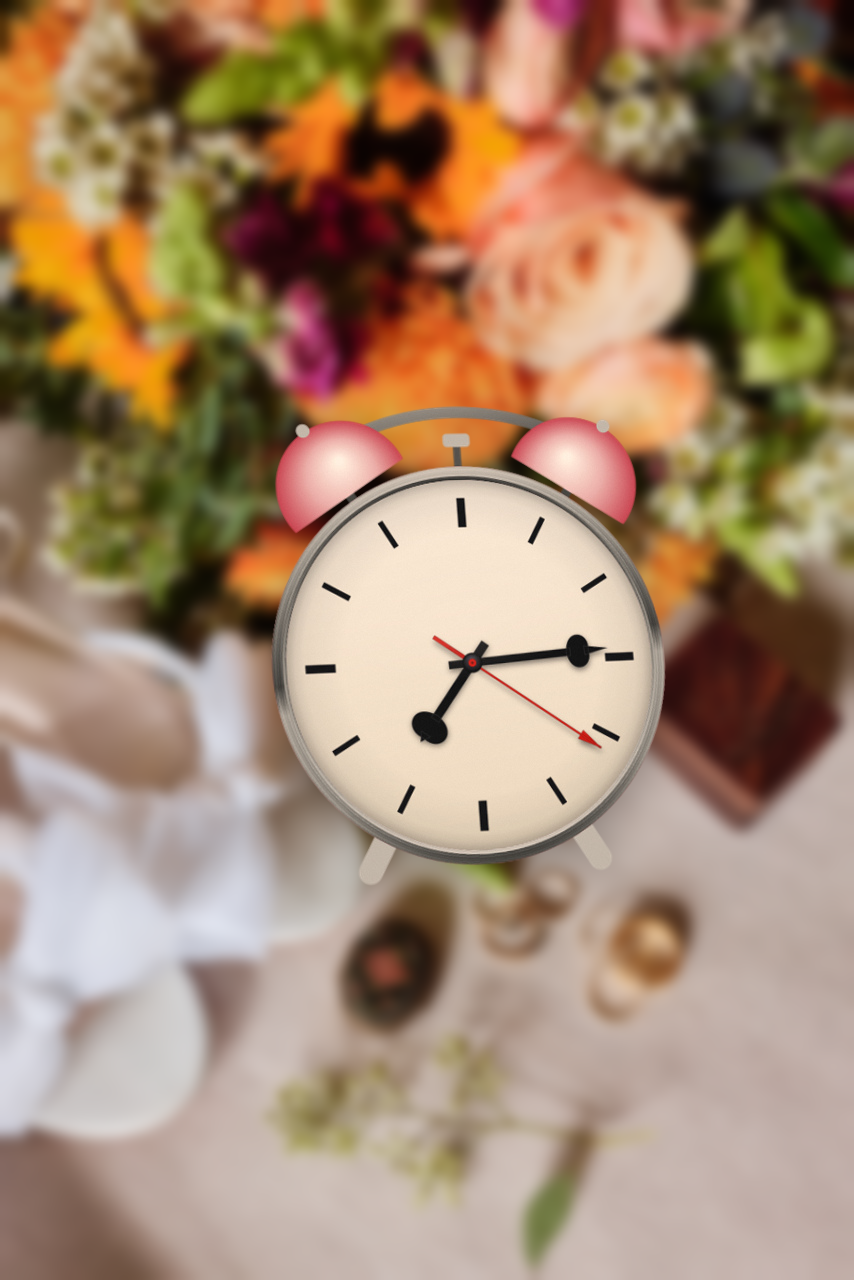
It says 7:14:21
